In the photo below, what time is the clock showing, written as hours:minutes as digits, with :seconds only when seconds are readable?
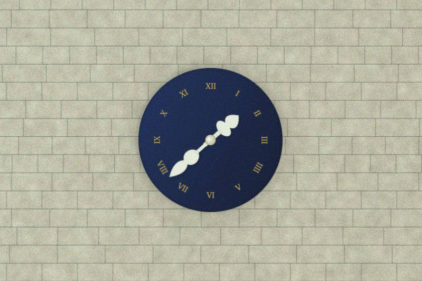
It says 1:38
